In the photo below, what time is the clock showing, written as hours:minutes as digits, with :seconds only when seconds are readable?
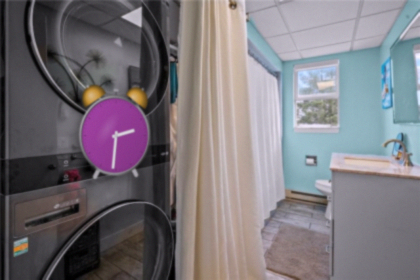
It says 2:31
